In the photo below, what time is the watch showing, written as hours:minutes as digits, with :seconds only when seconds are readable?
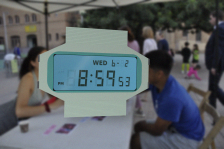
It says 8:59:53
